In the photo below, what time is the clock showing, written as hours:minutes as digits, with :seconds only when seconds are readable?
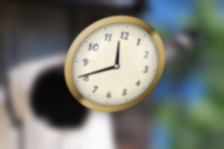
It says 11:41
